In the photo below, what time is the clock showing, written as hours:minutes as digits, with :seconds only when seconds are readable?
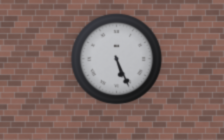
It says 5:26
